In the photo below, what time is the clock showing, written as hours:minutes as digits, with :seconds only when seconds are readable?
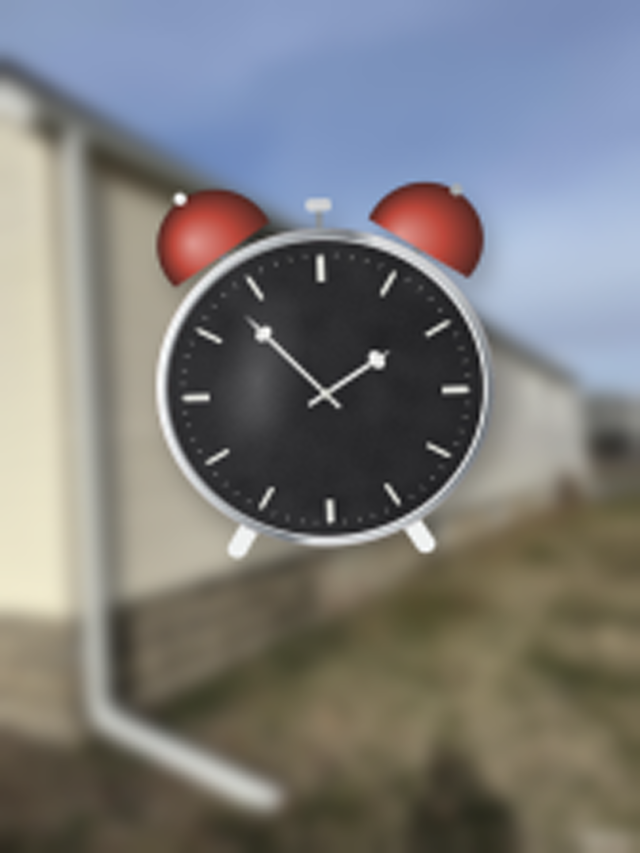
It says 1:53
